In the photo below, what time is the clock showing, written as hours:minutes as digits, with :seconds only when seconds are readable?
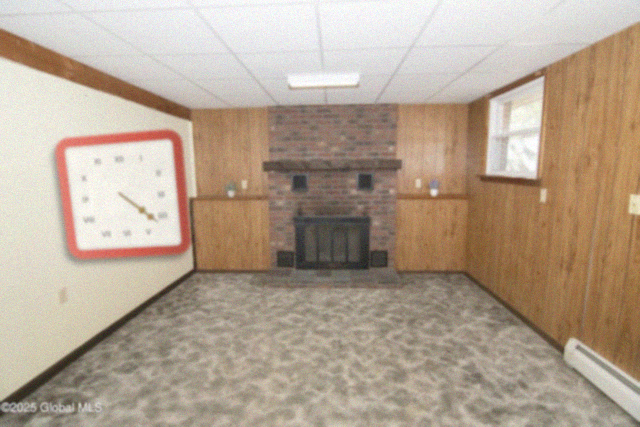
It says 4:22
